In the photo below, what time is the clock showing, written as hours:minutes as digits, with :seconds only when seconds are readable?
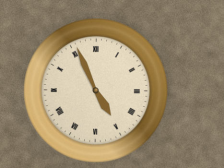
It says 4:56
